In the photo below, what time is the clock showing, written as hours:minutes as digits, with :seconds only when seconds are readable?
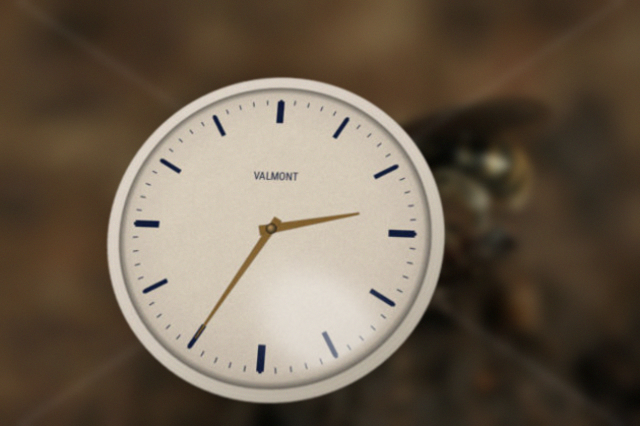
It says 2:35
